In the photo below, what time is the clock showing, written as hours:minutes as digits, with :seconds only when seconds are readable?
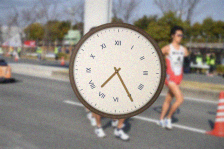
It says 7:25
